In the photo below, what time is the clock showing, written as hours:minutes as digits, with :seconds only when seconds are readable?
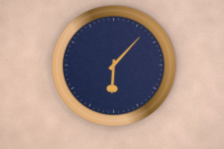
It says 6:07
